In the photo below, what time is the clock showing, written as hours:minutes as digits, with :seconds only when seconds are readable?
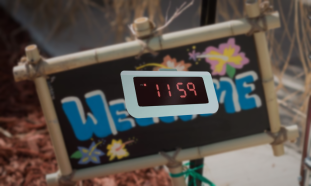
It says 11:59
